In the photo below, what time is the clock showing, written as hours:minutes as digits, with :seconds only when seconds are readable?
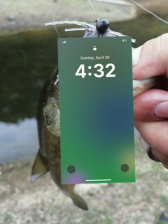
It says 4:32
